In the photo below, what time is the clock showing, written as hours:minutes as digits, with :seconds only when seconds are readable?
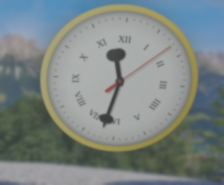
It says 11:32:08
